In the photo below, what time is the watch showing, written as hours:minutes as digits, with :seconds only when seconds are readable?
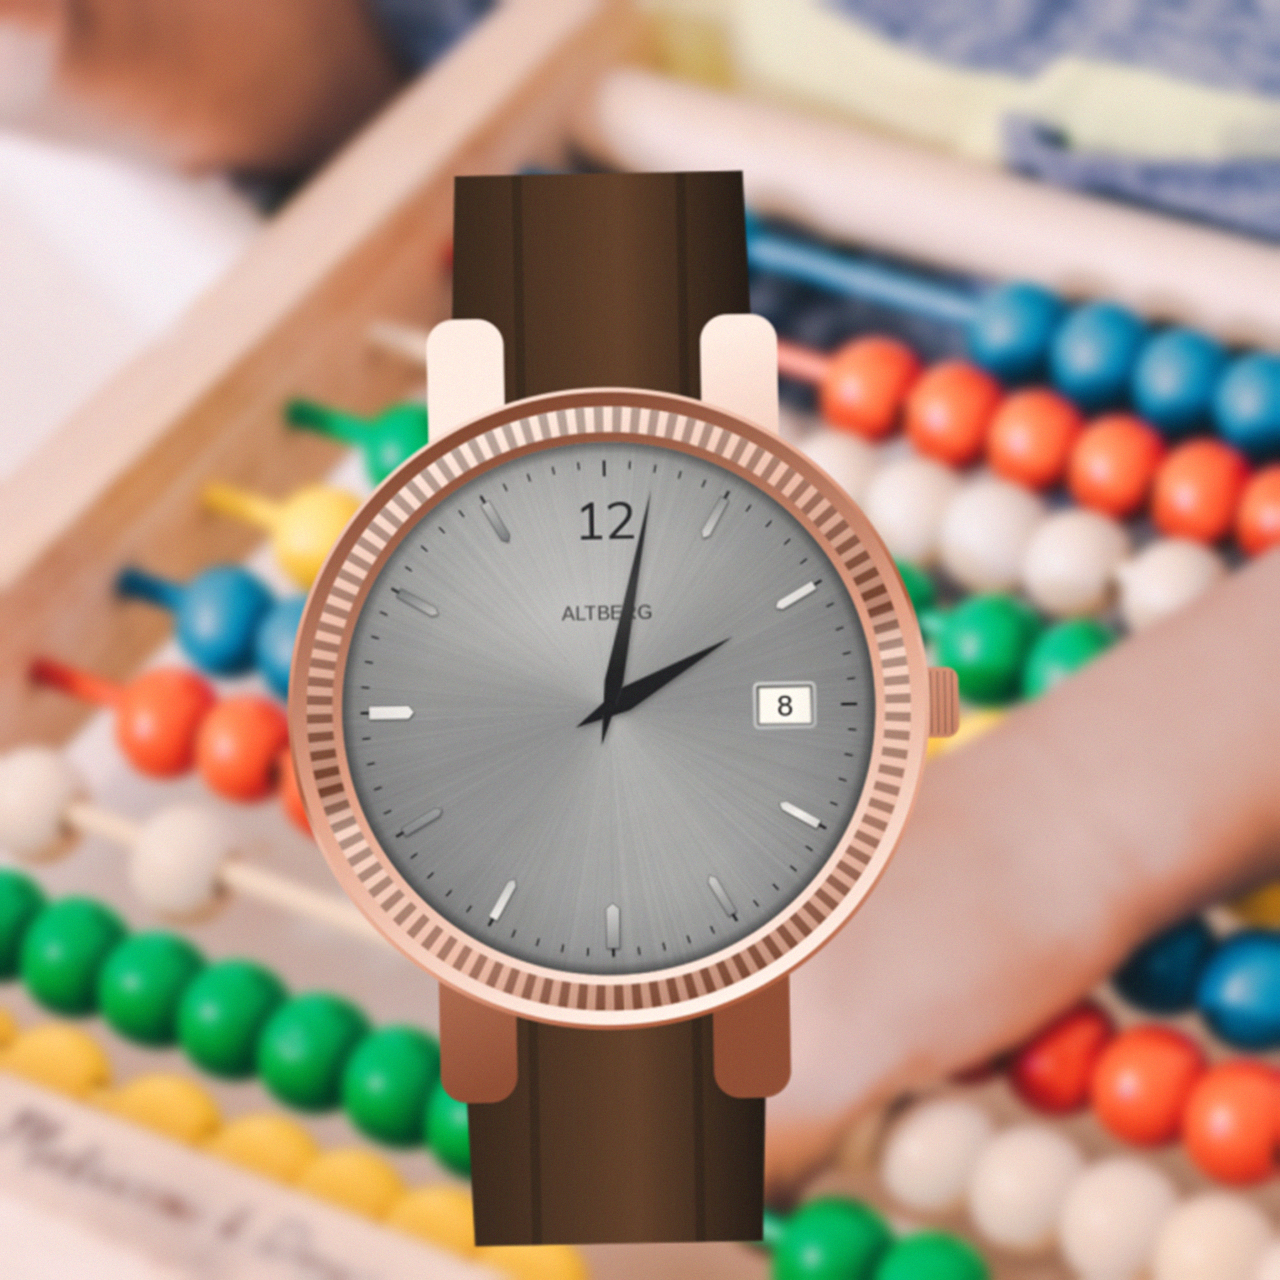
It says 2:02
